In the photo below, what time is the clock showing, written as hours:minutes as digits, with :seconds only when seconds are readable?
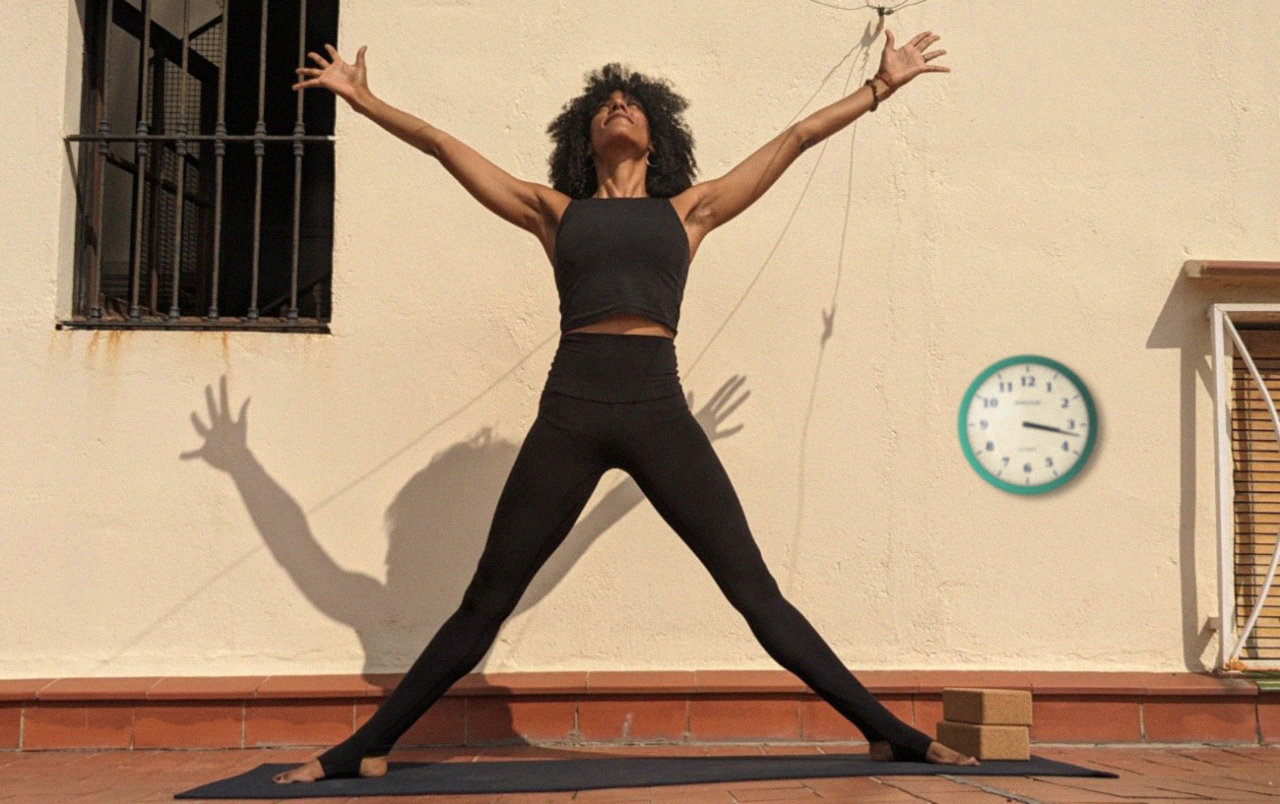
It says 3:17
